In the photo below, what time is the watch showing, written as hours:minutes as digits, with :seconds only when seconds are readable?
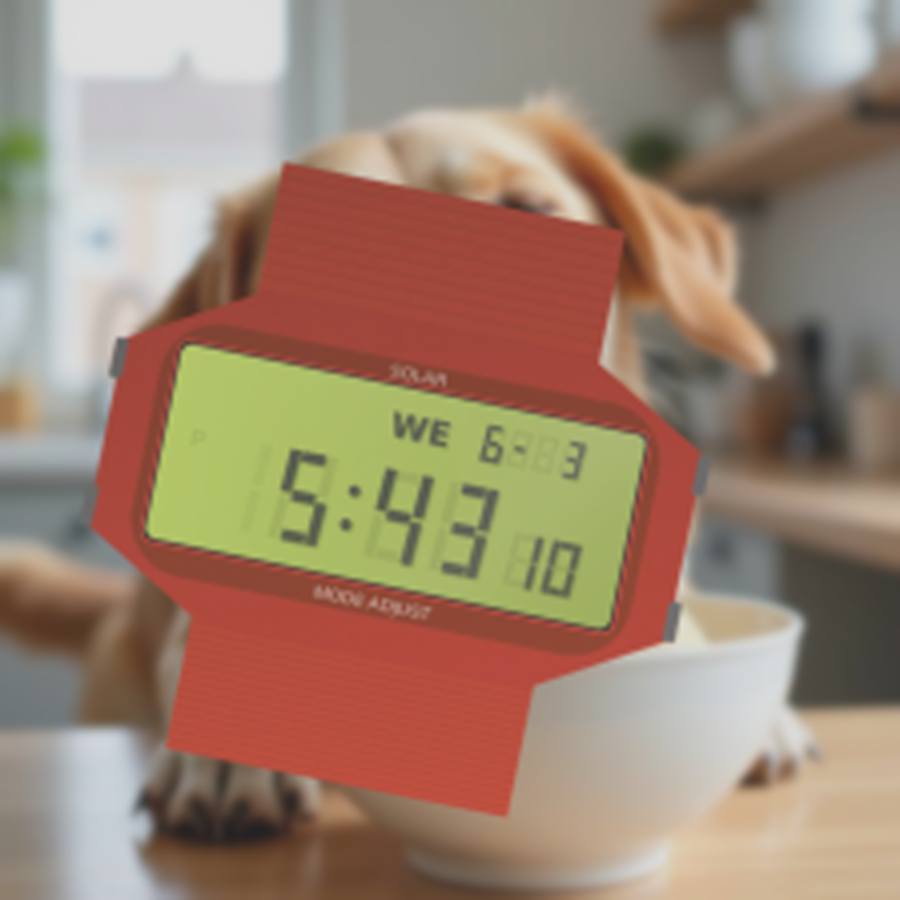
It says 5:43:10
